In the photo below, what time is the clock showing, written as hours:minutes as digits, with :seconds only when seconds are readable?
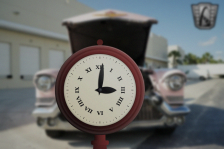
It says 3:01
